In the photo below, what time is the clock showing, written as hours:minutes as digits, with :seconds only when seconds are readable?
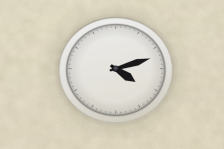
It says 4:12
